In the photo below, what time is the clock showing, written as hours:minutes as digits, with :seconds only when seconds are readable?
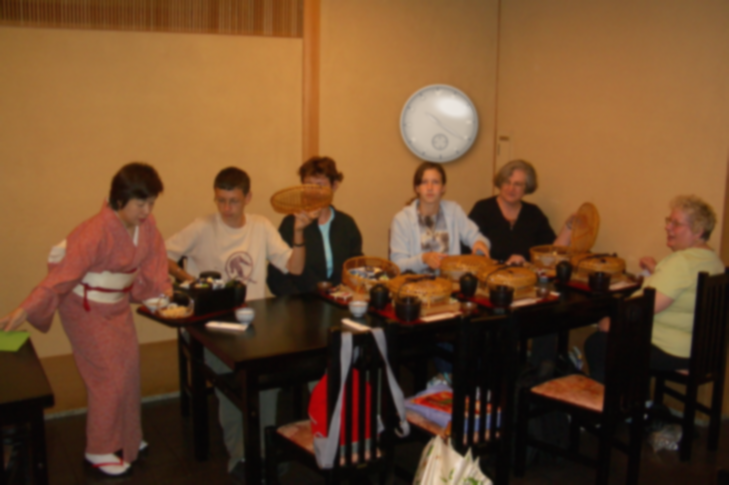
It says 10:21
